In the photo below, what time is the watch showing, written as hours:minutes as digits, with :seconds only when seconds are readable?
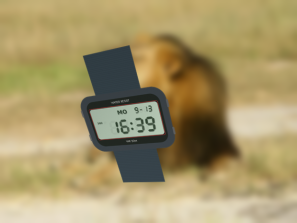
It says 16:39
